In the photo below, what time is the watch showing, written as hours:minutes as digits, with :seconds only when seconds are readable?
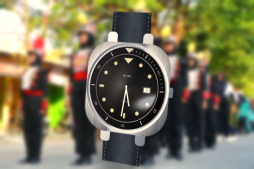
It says 5:31
